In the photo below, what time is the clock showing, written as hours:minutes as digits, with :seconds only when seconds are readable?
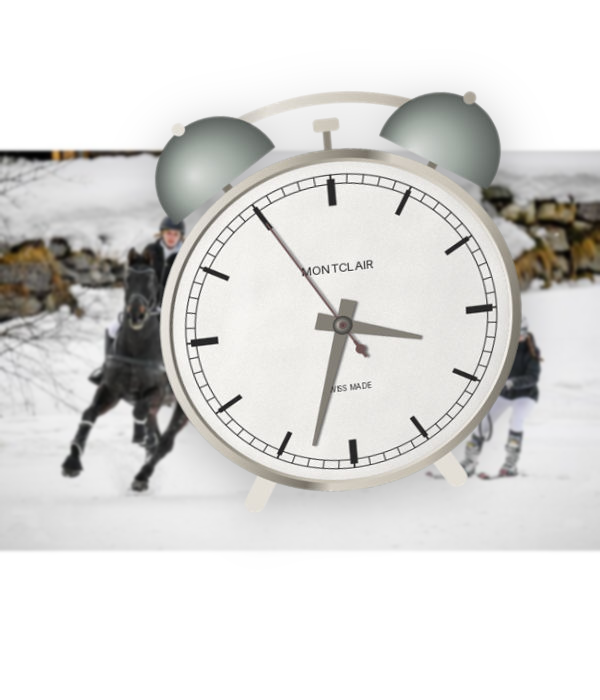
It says 3:32:55
